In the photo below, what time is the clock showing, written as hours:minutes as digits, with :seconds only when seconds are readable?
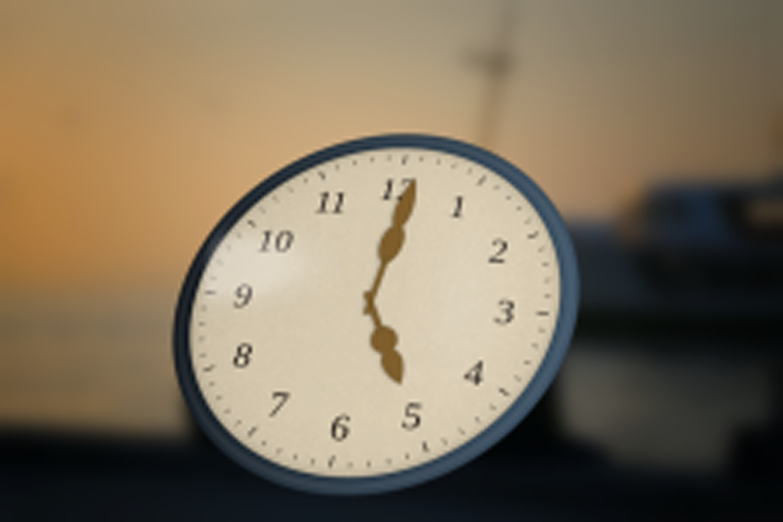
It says 5:01
